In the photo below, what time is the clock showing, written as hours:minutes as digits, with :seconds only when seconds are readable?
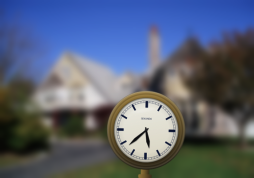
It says 5:38
